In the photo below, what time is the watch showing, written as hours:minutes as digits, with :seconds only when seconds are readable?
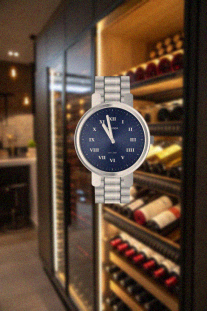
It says 10:58
